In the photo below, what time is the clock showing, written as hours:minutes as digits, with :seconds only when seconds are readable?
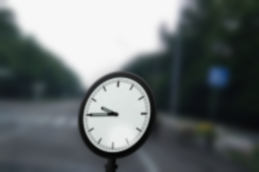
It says 9:45
